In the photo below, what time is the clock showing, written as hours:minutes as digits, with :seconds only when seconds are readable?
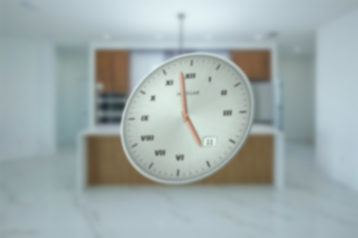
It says 4:58
